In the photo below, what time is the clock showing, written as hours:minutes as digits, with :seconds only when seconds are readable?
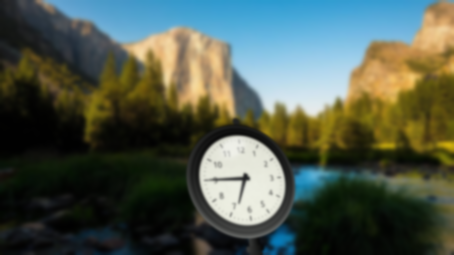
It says 6:45
